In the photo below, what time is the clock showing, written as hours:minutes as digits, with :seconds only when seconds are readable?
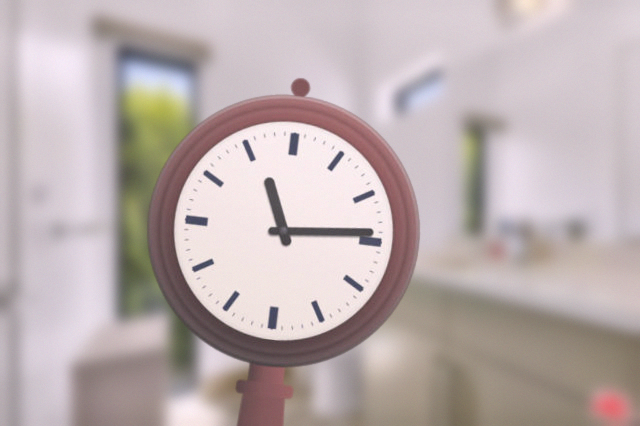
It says 11:14
